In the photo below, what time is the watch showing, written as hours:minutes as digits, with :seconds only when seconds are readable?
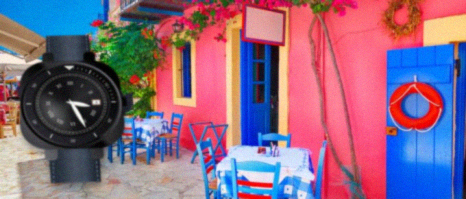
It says 3:26
